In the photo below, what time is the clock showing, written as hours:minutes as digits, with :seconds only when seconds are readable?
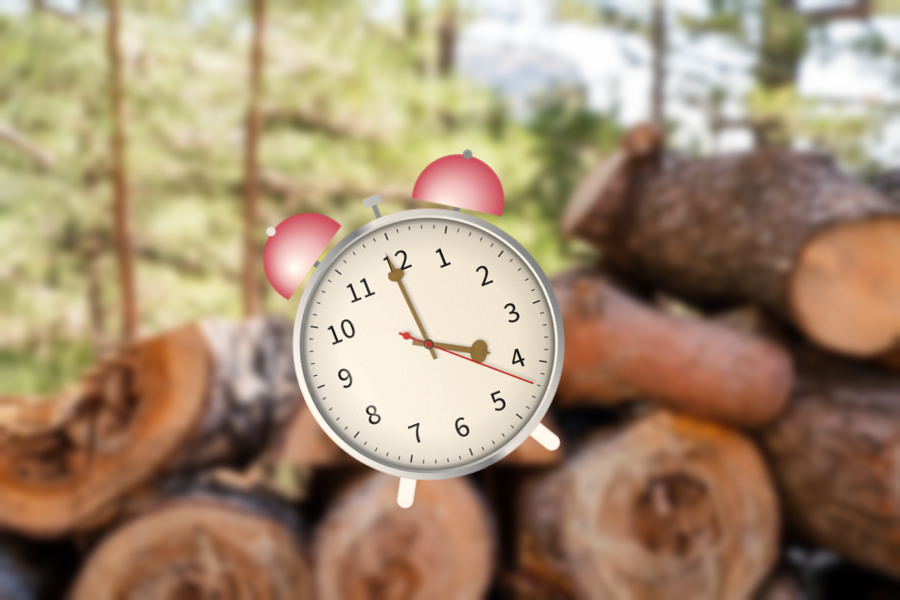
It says 3:59:22
